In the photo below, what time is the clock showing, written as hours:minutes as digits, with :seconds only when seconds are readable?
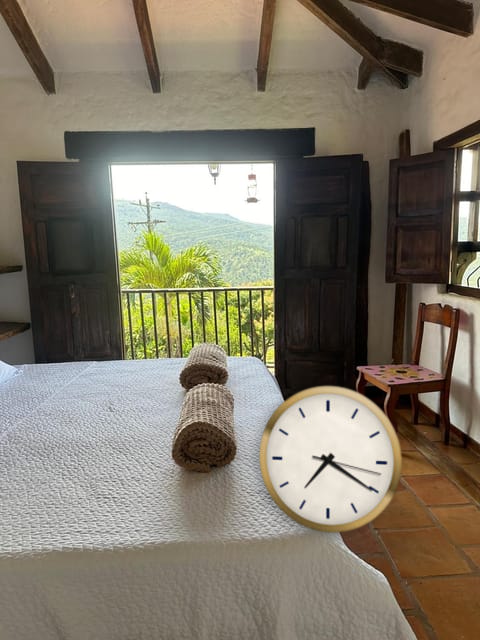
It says 7:20:17
